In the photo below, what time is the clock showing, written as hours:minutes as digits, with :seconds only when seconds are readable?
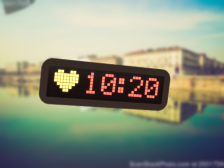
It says 10:20
